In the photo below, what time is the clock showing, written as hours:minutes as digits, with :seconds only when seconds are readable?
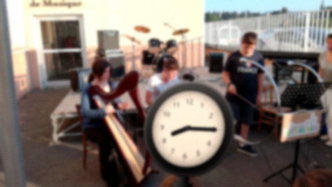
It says 8:15
